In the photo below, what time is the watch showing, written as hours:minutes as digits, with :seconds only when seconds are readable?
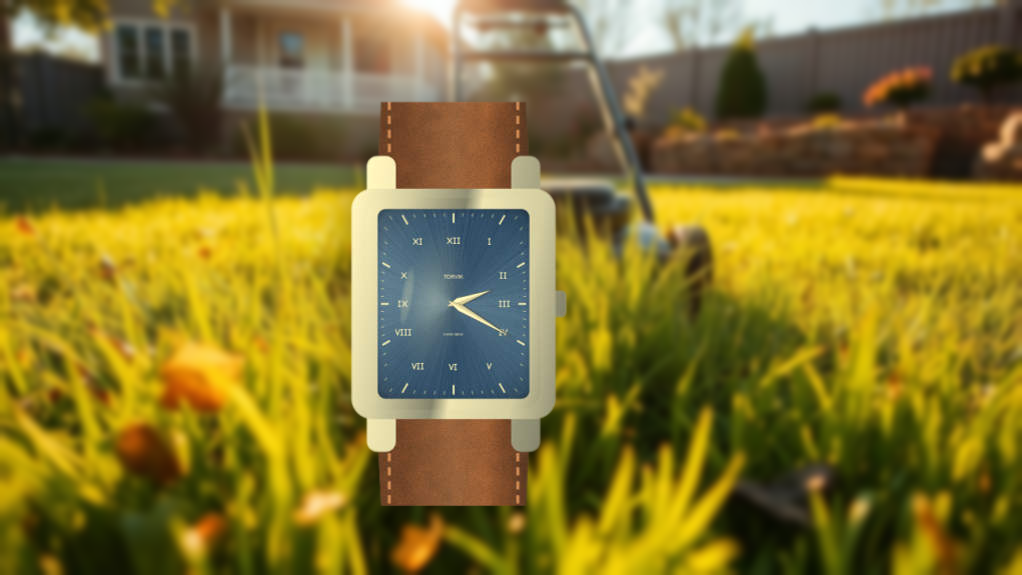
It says 2:20
